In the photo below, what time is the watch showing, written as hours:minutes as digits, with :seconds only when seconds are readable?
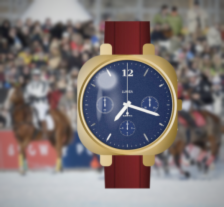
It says 7:18
